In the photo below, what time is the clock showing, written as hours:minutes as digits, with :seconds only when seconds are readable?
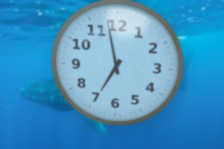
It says 6:58
